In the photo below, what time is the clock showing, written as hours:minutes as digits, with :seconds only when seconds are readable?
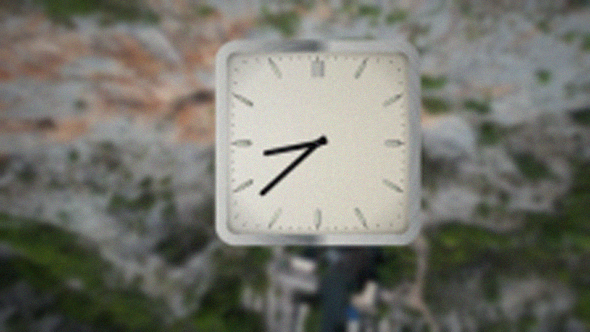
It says 8:38
